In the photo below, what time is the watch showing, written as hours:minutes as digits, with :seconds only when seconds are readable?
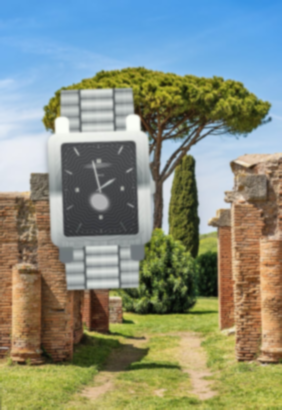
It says 1:58
